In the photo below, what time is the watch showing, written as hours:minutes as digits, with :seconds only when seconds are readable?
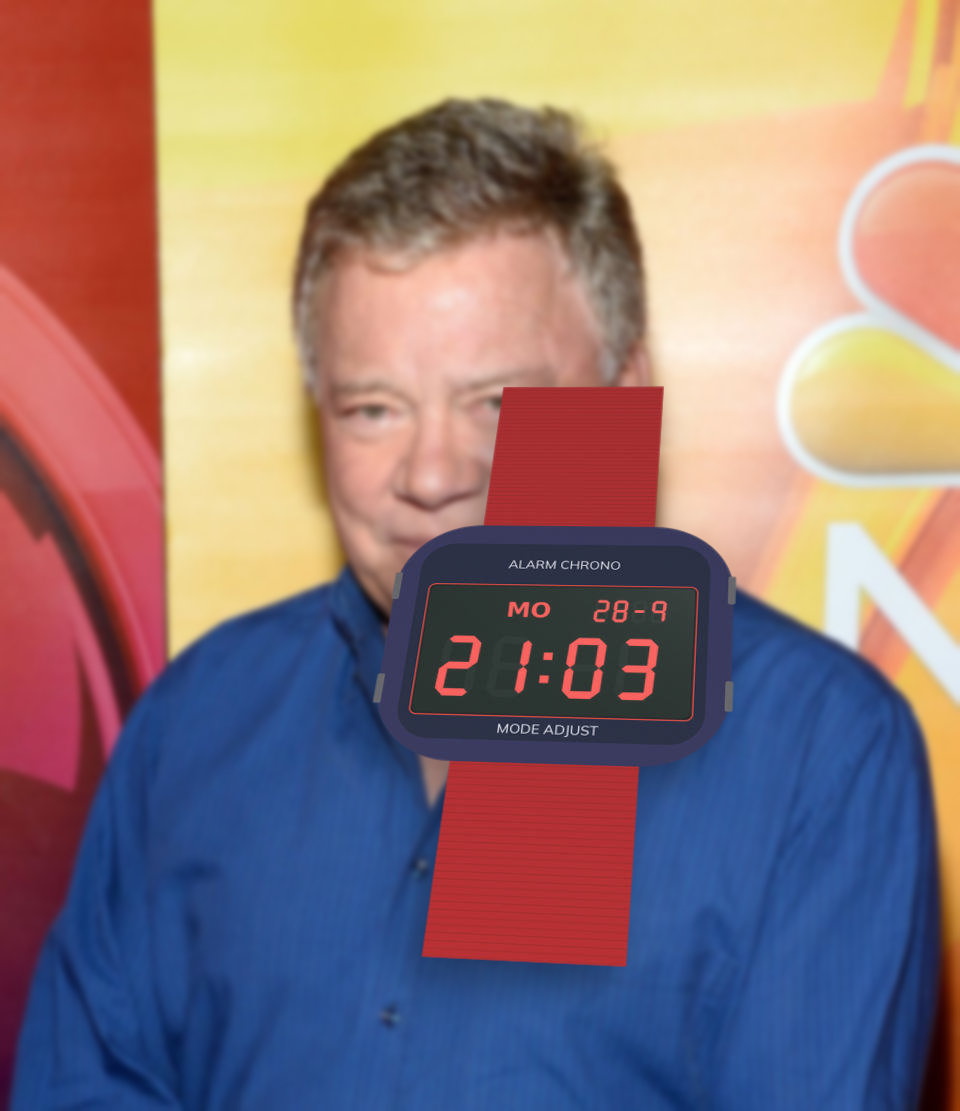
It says 21:03
